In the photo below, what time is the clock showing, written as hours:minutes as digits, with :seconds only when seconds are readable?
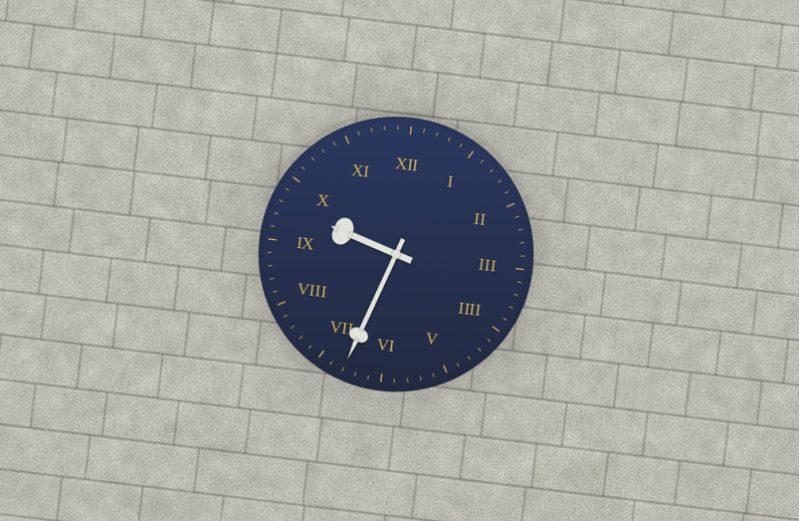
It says 9:33
